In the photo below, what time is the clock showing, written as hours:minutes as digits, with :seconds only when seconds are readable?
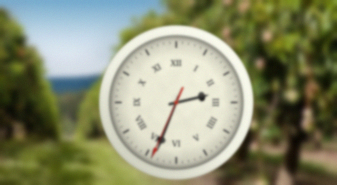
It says 2:33:34
